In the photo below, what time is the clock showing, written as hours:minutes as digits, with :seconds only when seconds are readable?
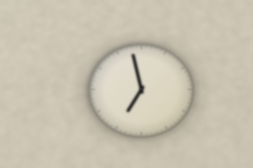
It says 6:58
